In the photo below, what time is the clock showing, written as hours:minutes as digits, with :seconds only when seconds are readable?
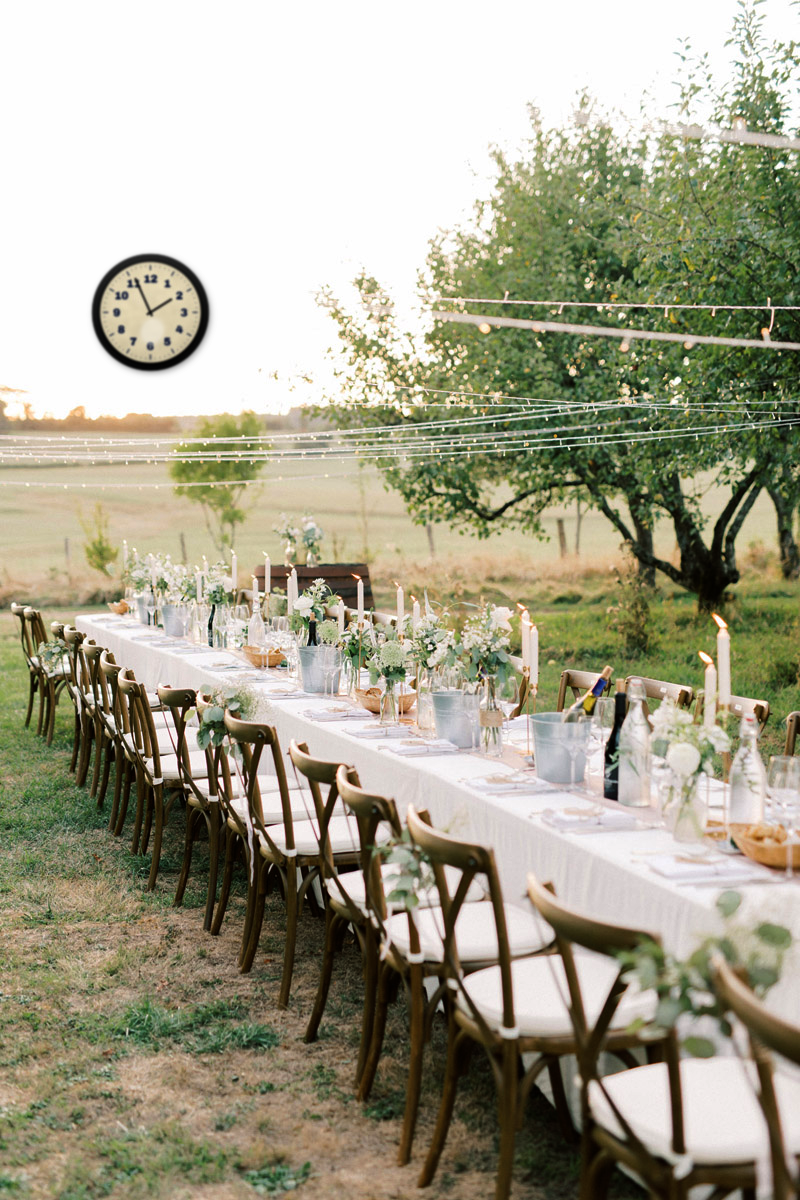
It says 1:56
